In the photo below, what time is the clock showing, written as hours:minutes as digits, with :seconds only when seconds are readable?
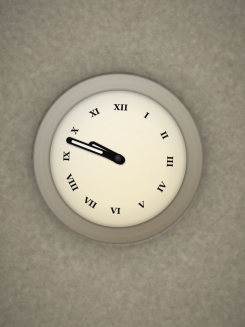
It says 9:48
